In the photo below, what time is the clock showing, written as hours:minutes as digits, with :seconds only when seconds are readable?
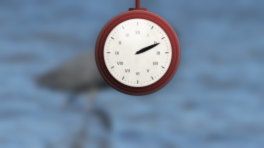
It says 2:11
